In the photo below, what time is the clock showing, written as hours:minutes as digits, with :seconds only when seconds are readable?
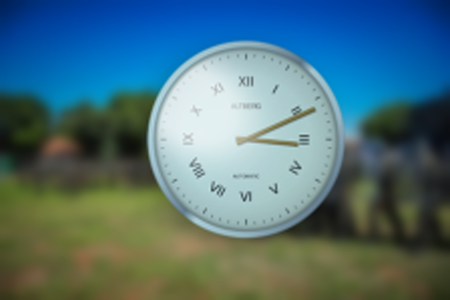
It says 3:11
